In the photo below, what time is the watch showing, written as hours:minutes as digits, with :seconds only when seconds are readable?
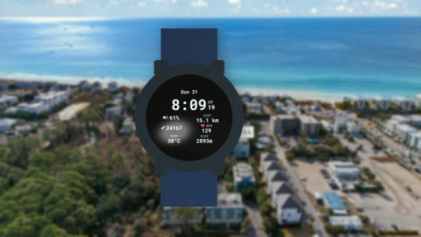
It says 8:09
